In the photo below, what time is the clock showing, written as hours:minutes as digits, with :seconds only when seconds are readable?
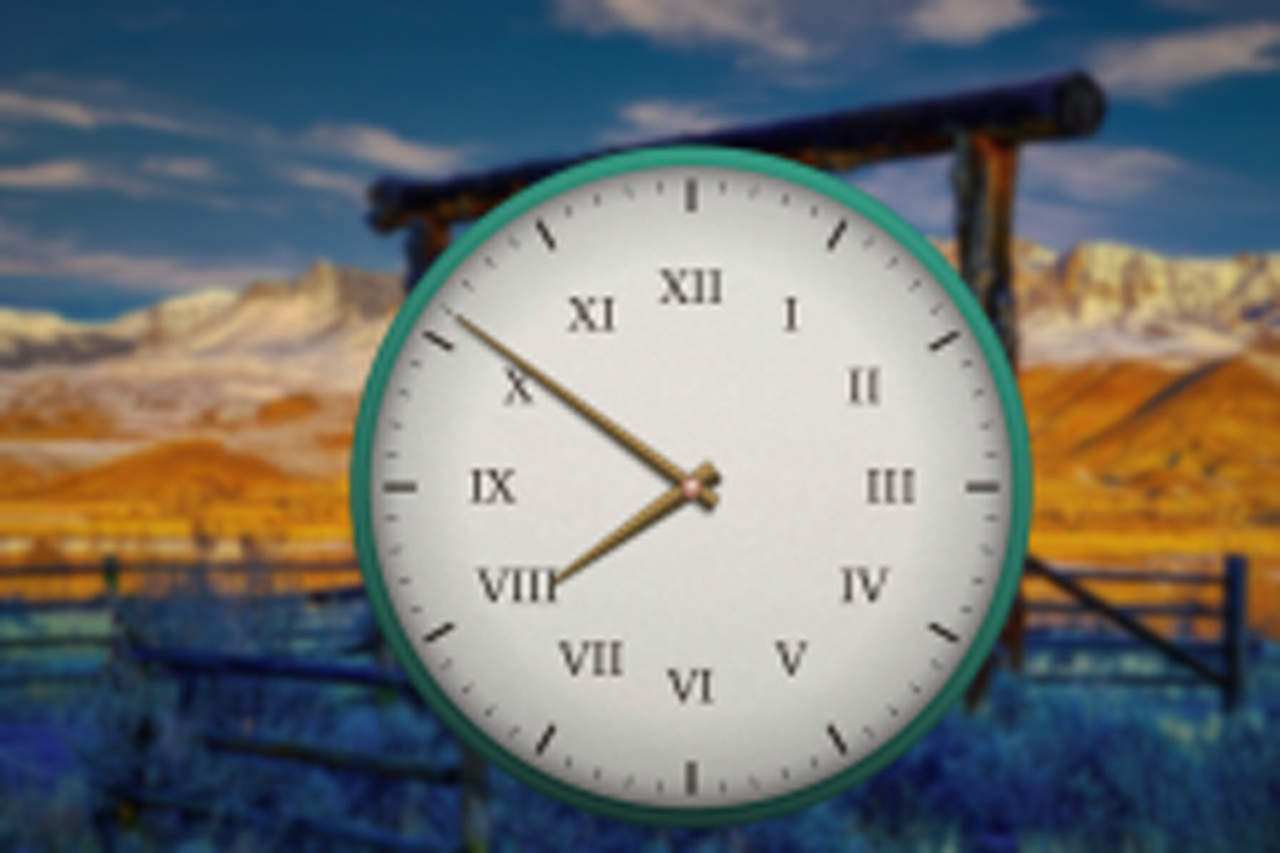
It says 7:51
